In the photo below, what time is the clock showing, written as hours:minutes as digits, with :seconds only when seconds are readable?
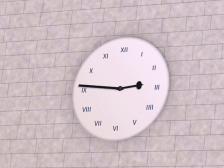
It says 2:46
